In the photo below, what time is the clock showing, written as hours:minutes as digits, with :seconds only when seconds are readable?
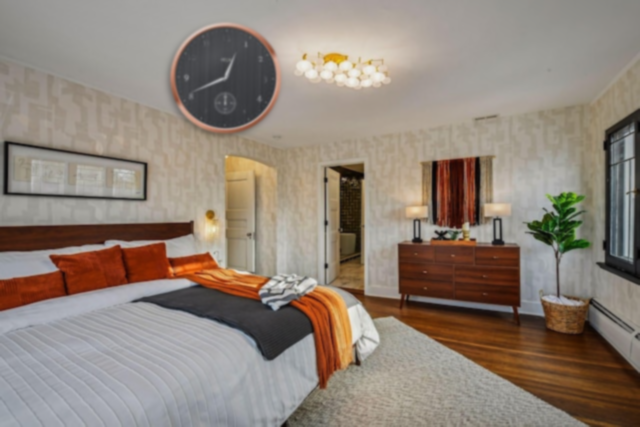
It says 12:41
